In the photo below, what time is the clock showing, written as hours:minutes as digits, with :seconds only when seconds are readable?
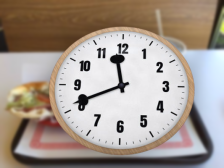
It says 11:41
